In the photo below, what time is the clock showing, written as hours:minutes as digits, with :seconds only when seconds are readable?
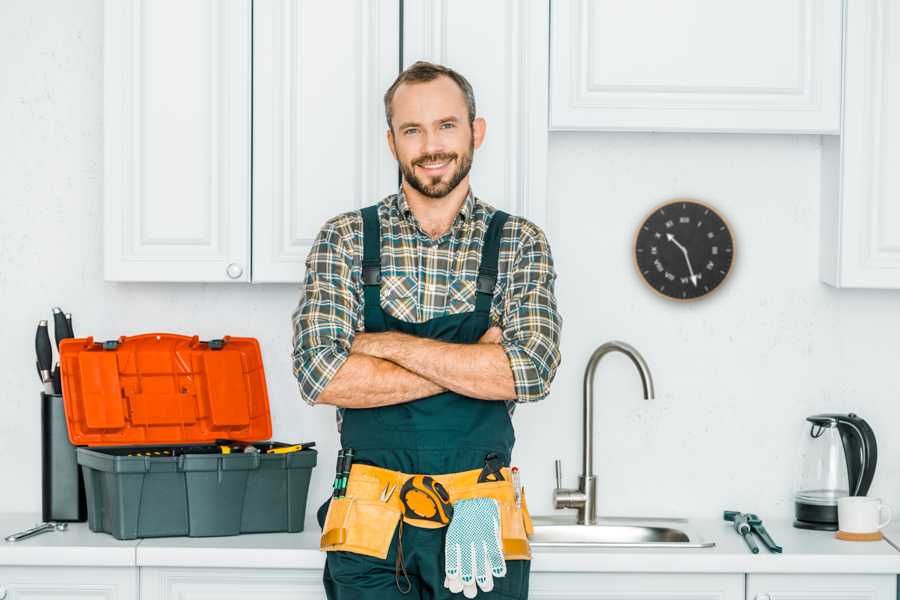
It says 10:27
